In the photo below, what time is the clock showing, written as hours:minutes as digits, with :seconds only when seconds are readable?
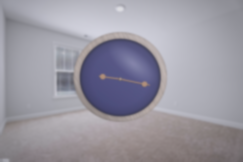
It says 9:17
